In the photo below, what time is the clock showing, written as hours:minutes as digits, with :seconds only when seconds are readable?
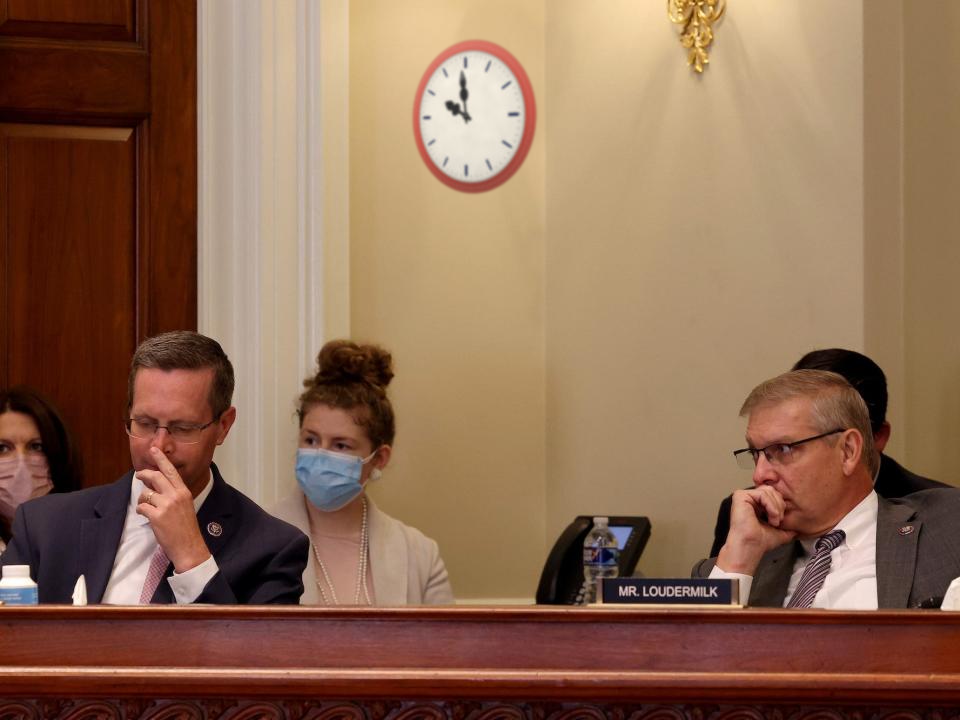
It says 9:59
